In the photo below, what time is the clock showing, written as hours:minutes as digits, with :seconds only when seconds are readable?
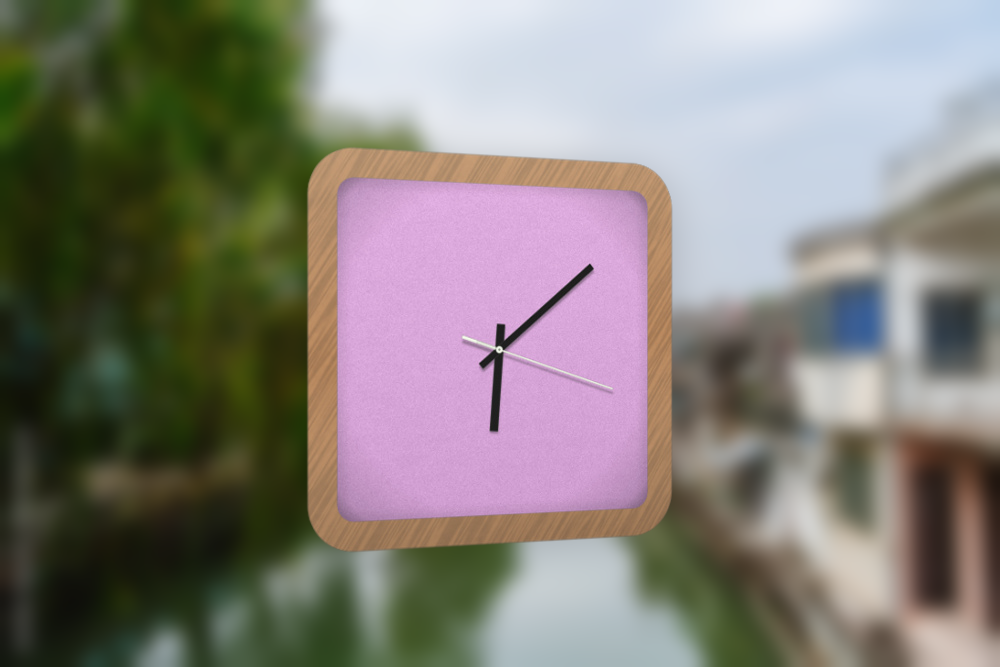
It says 6:08:18
